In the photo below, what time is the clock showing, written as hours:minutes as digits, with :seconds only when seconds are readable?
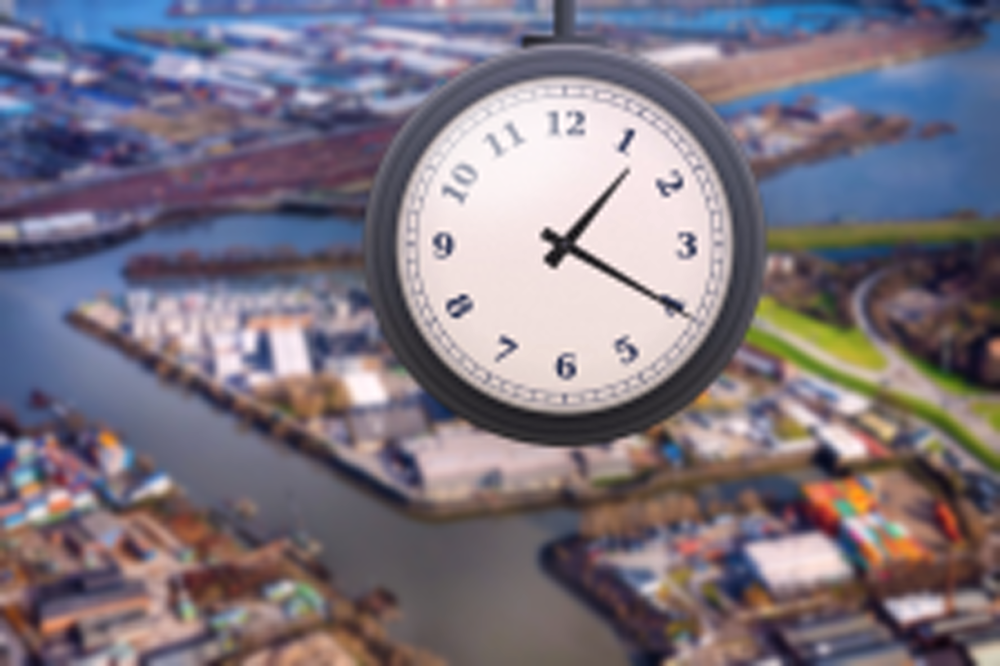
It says 1:20
